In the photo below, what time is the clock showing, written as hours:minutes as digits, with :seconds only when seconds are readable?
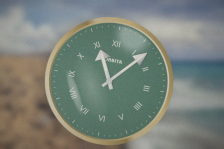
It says 11:07
